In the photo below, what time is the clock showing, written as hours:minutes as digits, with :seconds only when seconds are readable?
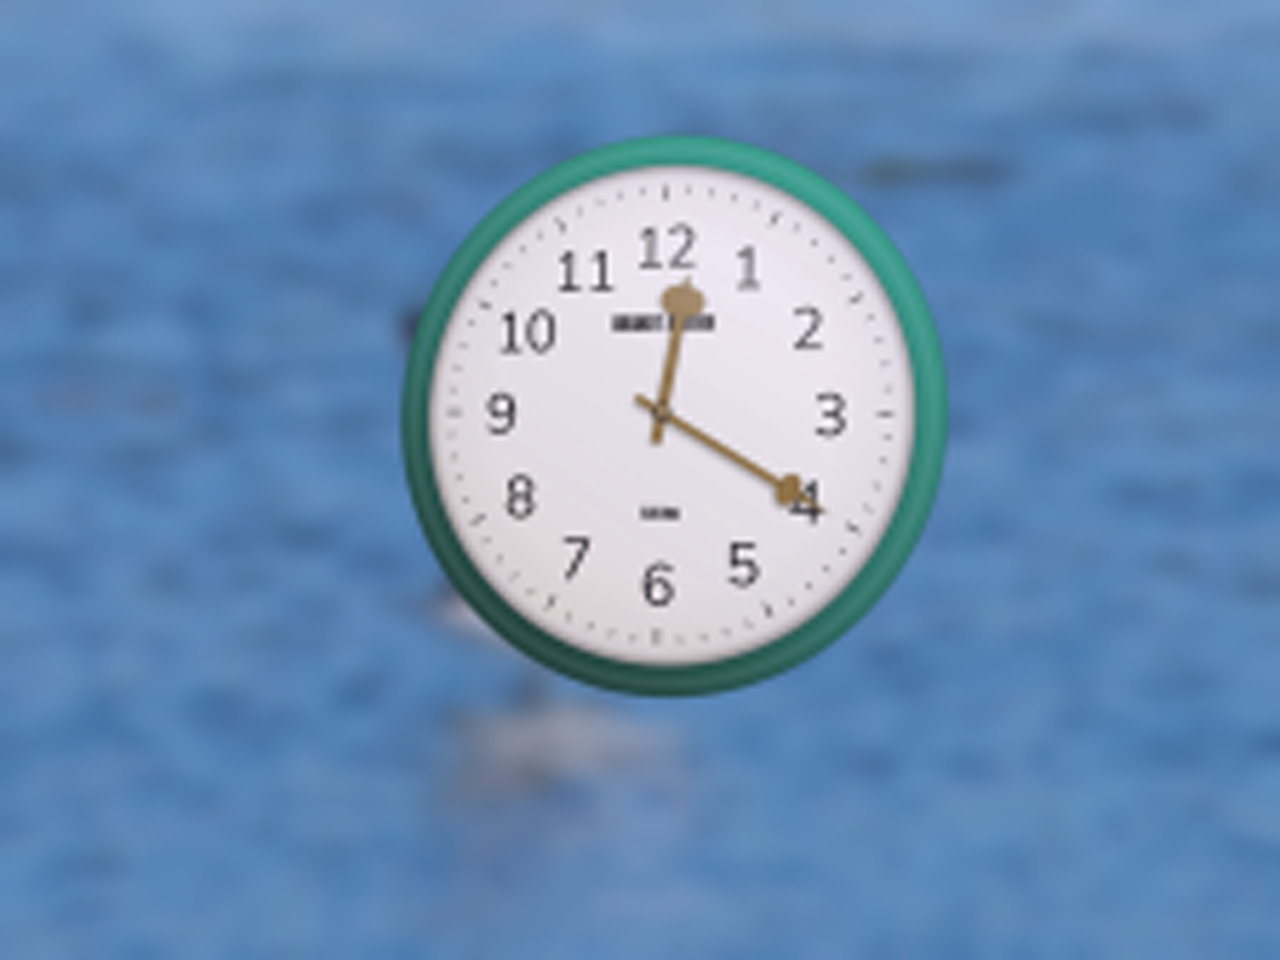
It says 12:20
